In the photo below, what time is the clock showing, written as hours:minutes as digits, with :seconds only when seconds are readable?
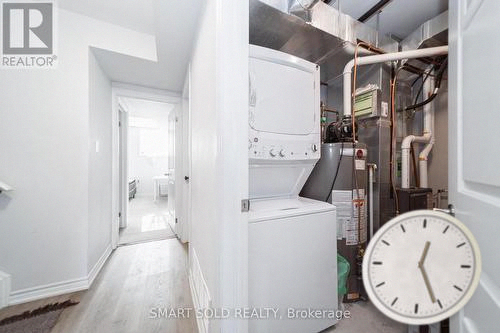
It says 12:26
